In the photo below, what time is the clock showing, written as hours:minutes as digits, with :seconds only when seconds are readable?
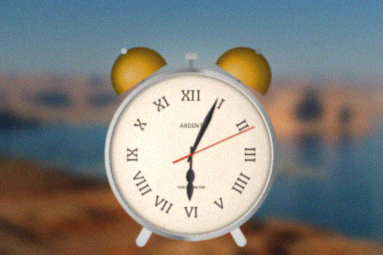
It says 6:04:11
